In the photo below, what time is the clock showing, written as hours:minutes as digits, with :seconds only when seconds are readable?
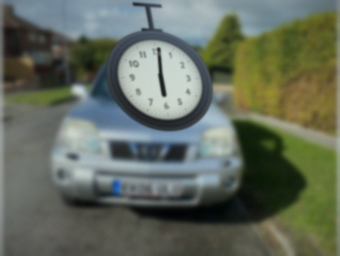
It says 6:01
